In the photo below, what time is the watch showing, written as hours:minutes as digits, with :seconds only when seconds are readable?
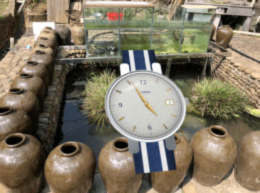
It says 4:56
